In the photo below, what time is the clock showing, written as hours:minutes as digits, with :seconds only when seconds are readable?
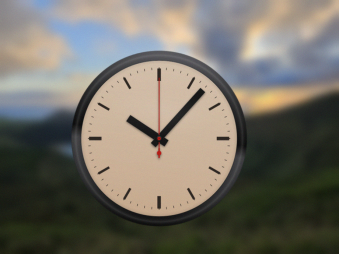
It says 10:07:00
